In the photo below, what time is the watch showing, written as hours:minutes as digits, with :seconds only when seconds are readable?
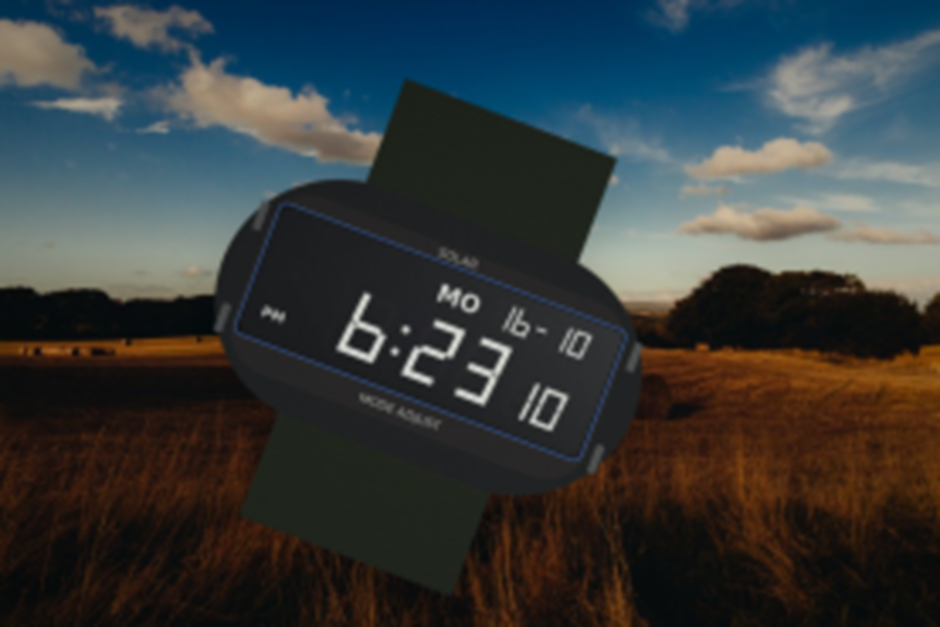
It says 6:23:10
